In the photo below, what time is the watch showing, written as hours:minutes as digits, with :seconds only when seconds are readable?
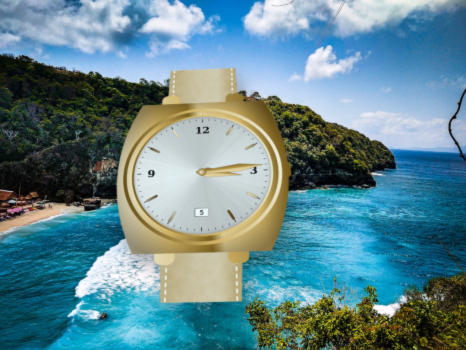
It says 3:14
